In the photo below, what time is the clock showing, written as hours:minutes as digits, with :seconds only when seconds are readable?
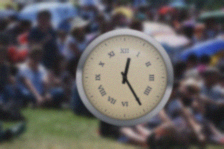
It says 12:25
